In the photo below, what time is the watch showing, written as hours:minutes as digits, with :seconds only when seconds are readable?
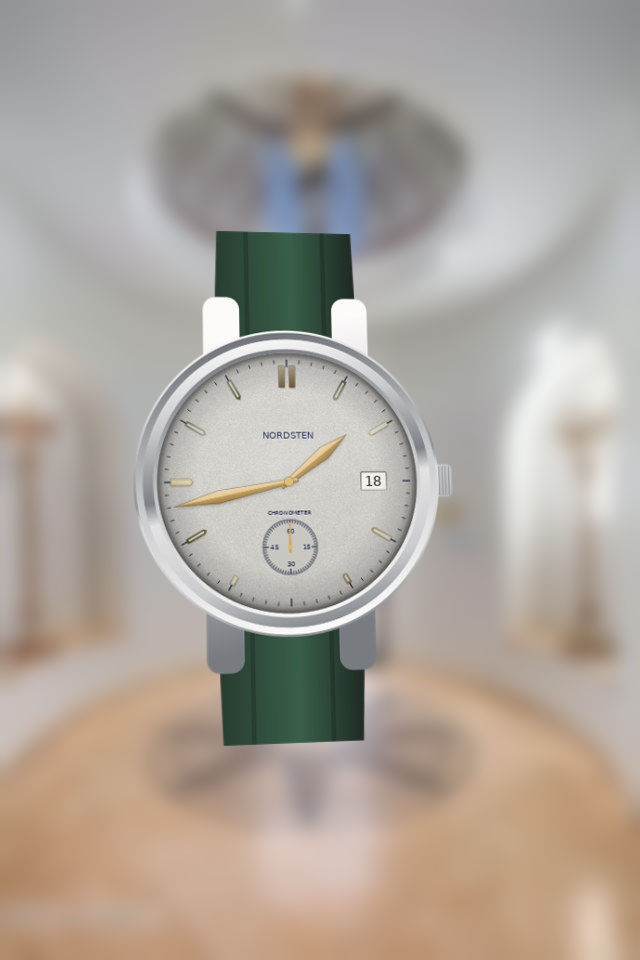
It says 1:43
